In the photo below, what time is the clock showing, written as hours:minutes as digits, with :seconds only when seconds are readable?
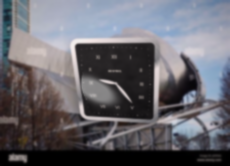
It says 9:24
